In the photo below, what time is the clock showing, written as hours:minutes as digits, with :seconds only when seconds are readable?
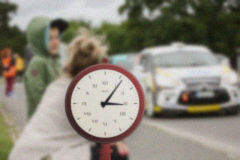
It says 3:06
